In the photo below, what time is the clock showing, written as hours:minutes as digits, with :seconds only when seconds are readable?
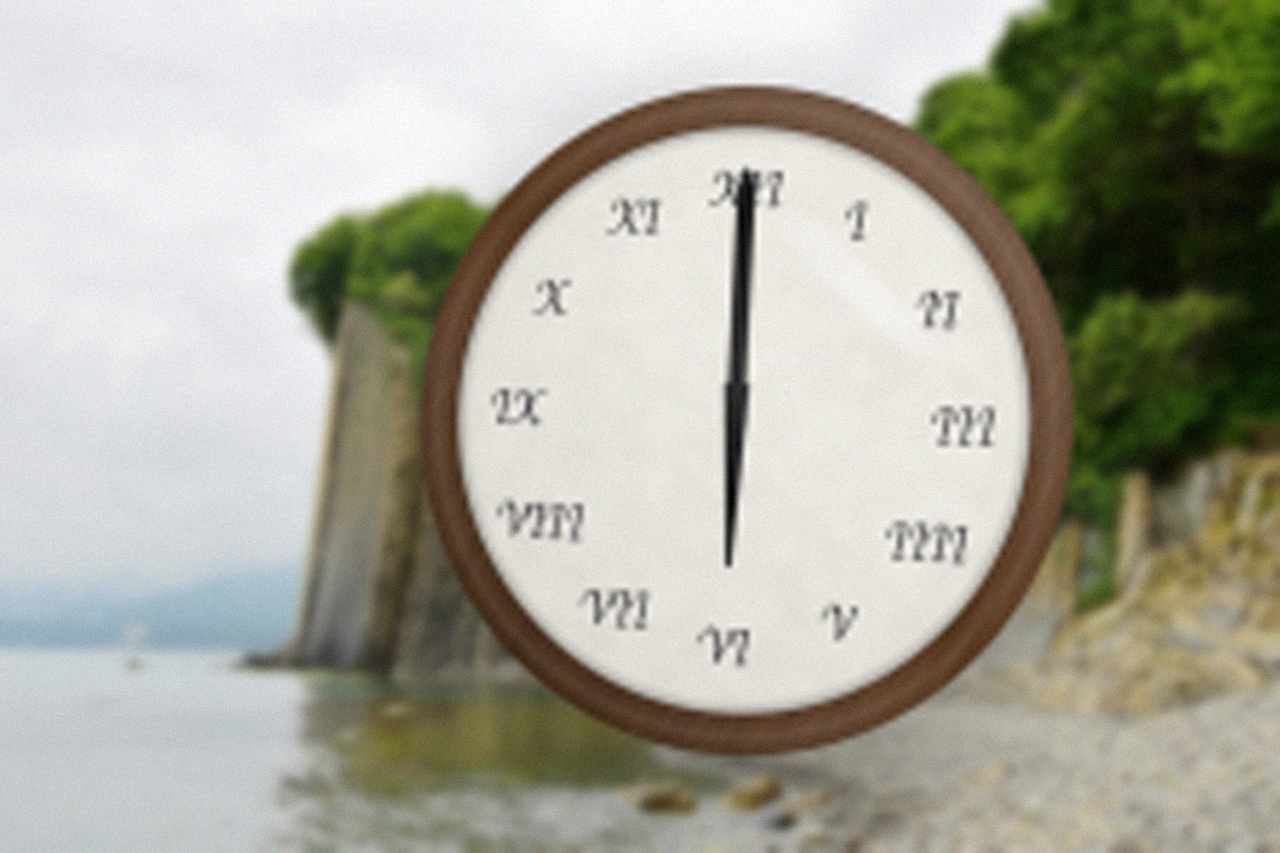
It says 6:00
